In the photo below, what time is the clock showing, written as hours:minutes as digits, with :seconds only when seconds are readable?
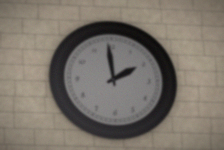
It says 1:59
